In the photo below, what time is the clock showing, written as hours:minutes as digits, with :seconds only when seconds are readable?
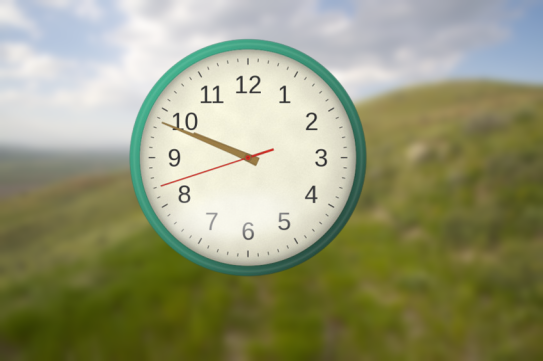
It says 9:48:42
